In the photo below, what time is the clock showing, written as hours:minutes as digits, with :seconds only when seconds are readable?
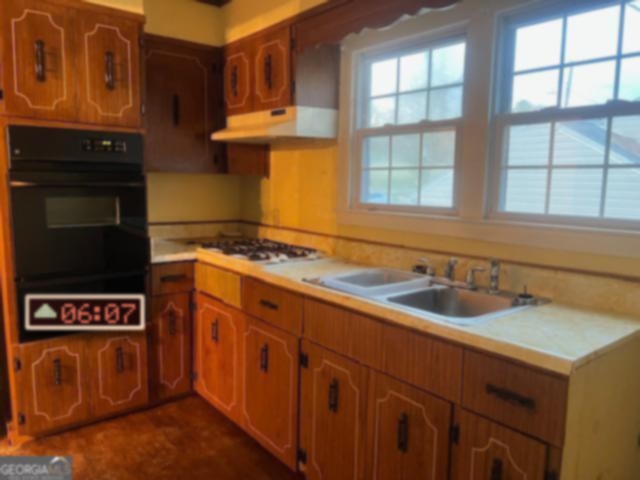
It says 6:07
